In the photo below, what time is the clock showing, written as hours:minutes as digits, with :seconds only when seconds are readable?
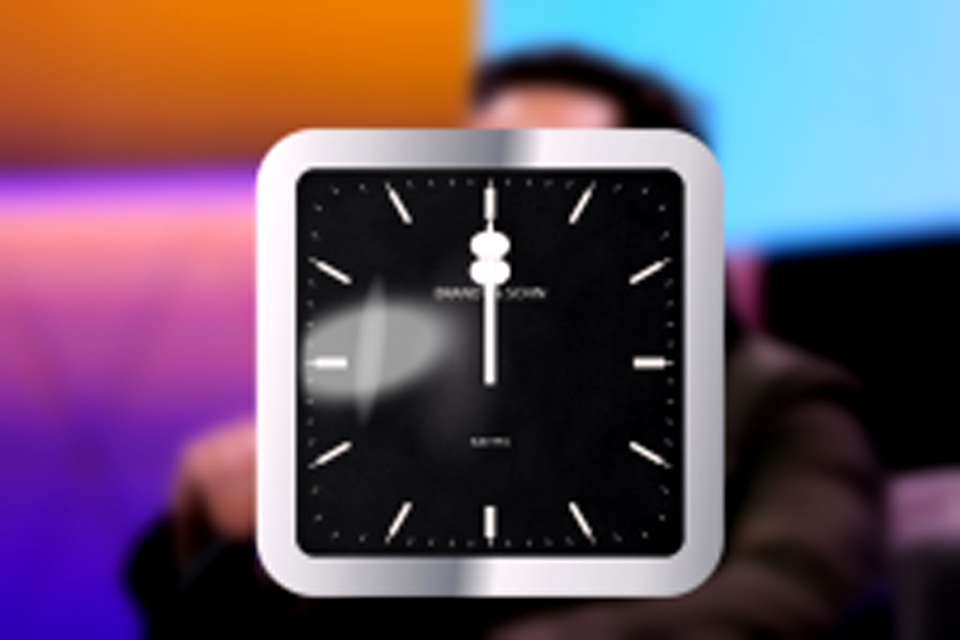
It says 12:00
